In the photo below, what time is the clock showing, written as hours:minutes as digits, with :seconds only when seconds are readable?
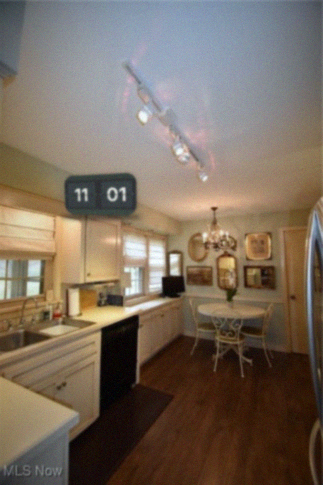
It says 11:01
